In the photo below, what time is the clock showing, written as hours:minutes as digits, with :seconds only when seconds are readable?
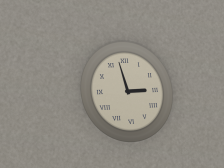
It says 2:58
